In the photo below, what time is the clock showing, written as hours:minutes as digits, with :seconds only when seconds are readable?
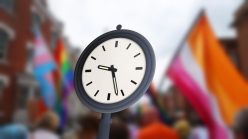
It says 9:27
